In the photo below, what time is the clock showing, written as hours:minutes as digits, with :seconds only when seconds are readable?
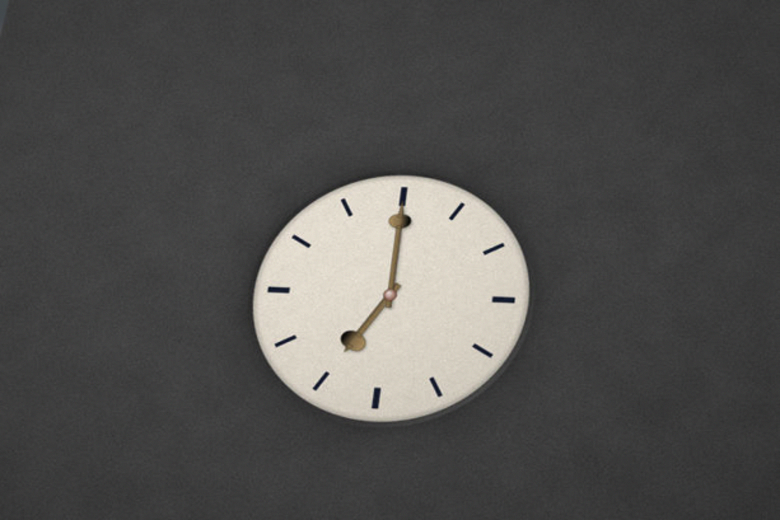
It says 7:00
